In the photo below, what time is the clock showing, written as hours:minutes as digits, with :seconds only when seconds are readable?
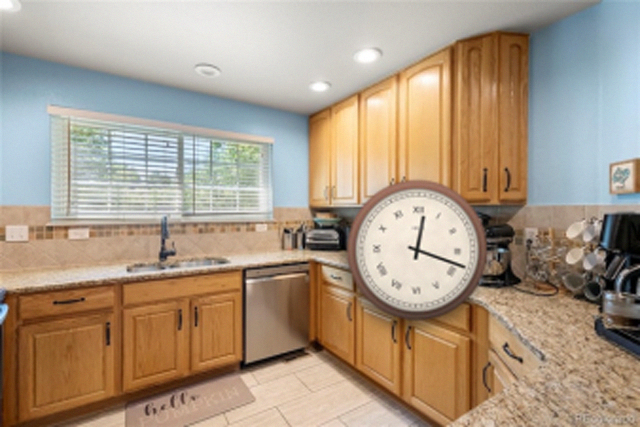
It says 12:18
